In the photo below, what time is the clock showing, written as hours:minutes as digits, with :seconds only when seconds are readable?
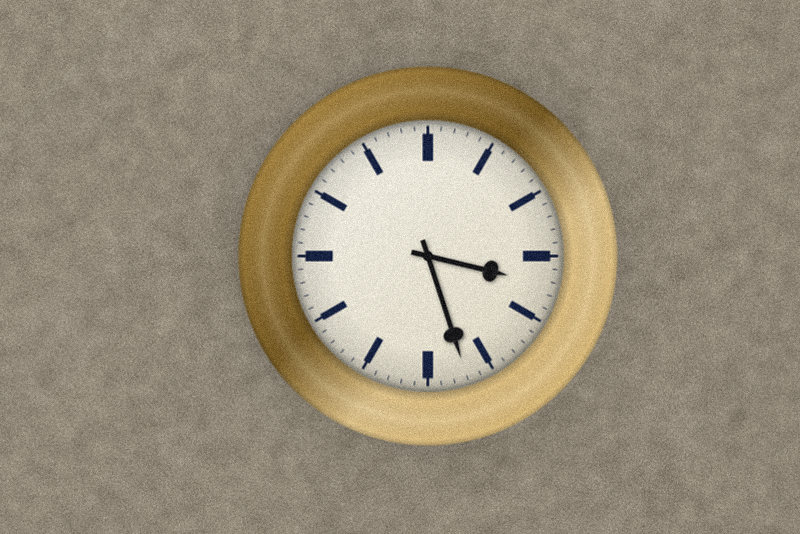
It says 3:27
